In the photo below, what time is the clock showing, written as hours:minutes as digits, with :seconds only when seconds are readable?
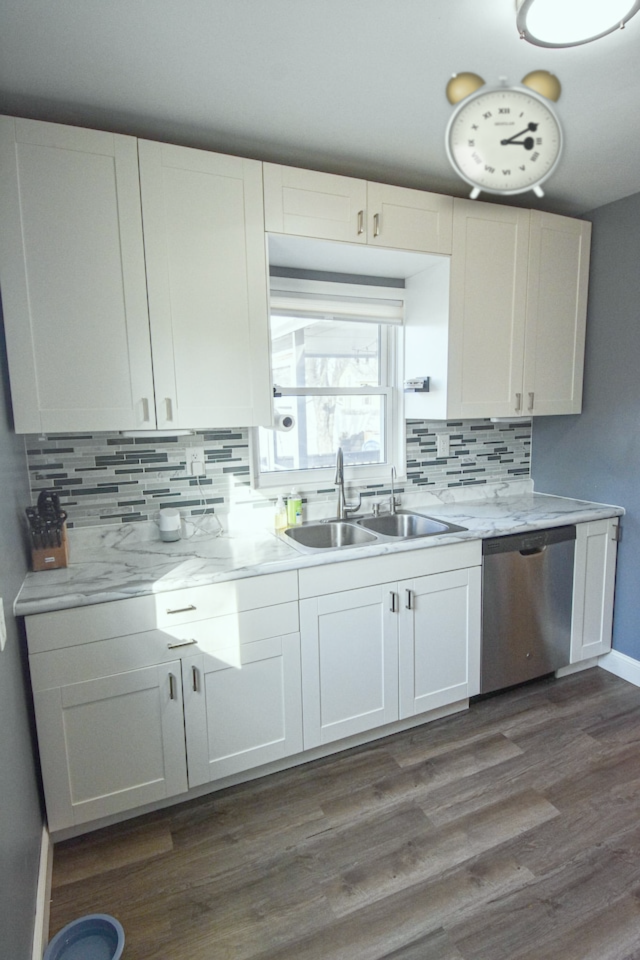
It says 3:10
